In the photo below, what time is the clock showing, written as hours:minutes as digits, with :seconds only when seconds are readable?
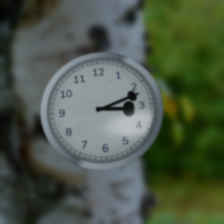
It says 3:12
